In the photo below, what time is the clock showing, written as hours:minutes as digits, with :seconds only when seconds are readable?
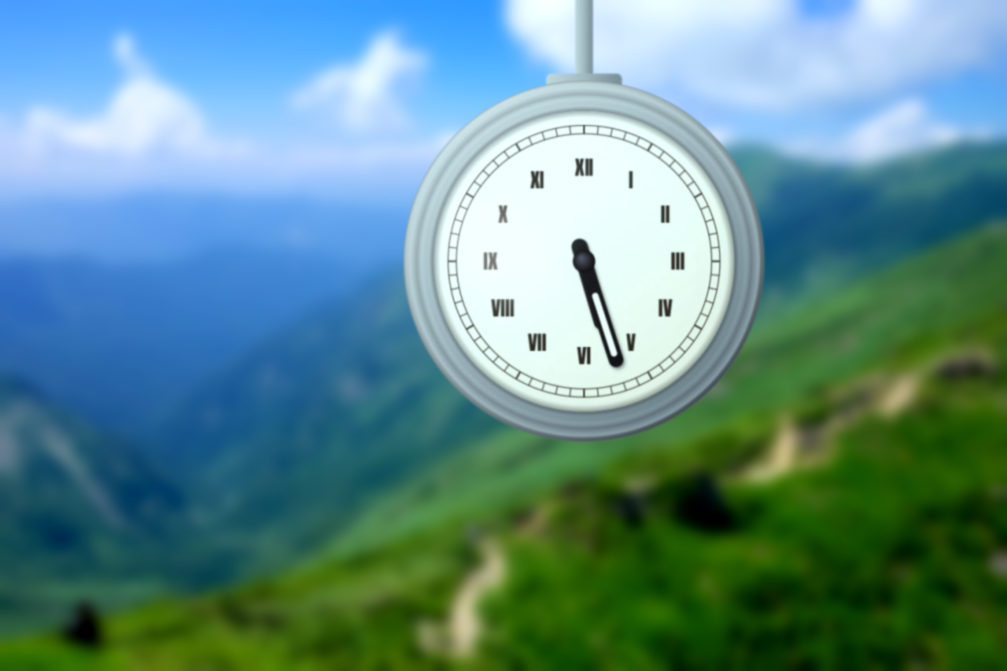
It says 5:27
